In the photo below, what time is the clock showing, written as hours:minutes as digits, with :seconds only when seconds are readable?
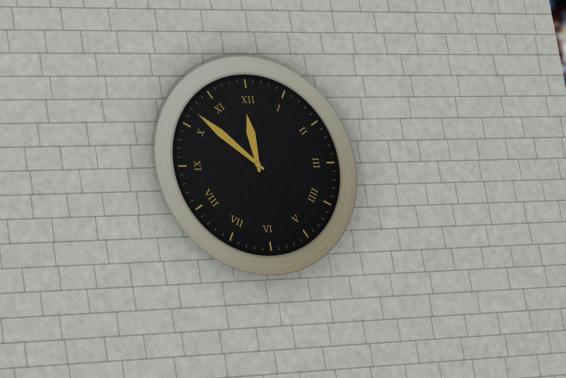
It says 11:52
